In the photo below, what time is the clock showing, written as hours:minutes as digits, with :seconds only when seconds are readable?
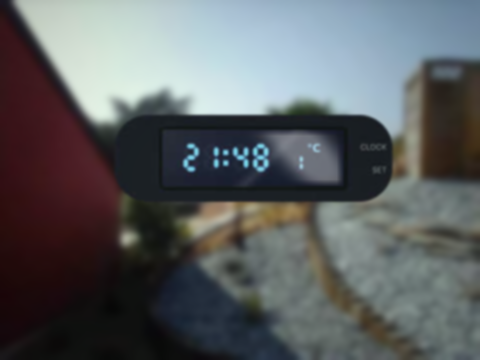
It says 21:48
